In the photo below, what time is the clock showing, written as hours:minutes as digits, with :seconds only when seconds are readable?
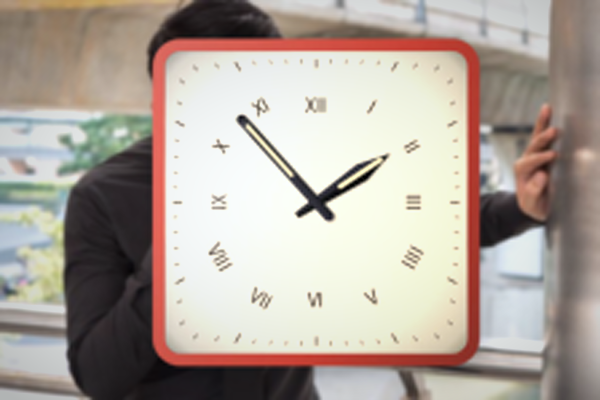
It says 1:53
